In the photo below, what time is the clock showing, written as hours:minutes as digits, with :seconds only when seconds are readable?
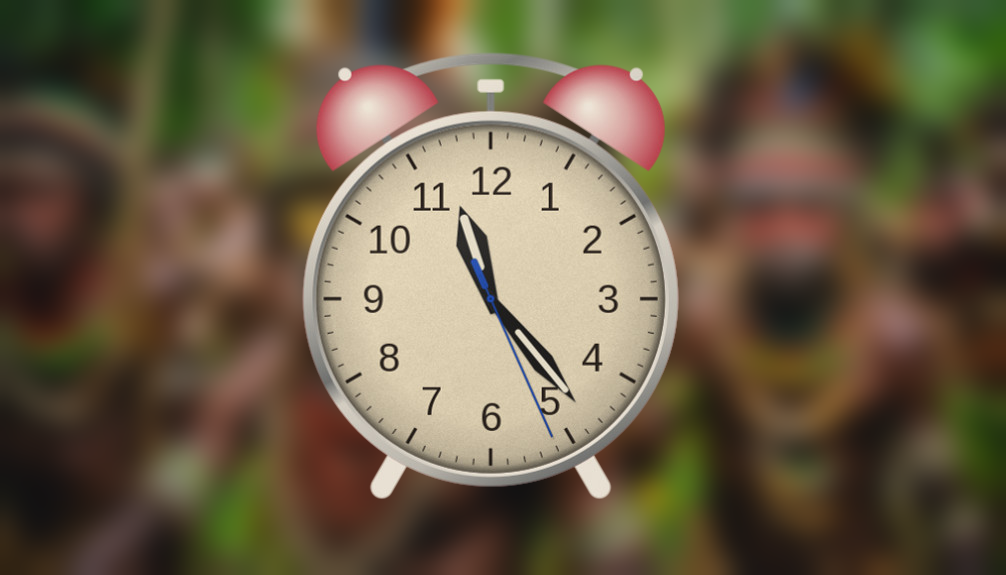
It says 11:23:26
